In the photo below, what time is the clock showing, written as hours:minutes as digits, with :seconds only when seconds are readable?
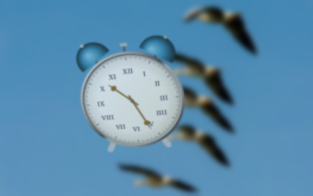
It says 10:26
